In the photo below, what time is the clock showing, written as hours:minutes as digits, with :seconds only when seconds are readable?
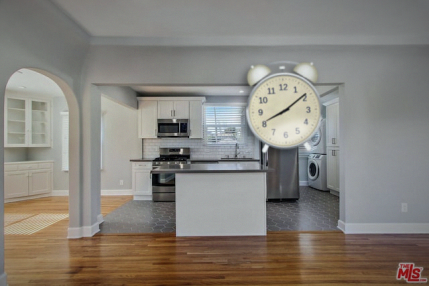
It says 8:09
